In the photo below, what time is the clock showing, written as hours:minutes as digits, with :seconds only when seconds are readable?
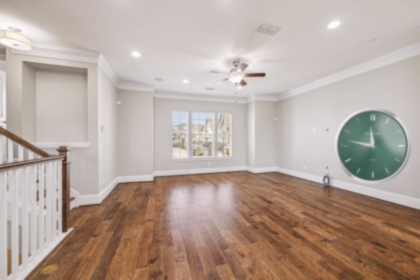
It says 11:47
